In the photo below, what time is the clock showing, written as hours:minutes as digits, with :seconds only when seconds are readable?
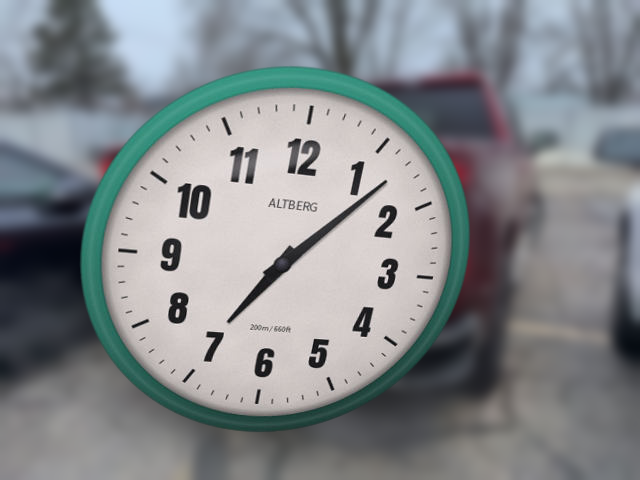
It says 7:07
